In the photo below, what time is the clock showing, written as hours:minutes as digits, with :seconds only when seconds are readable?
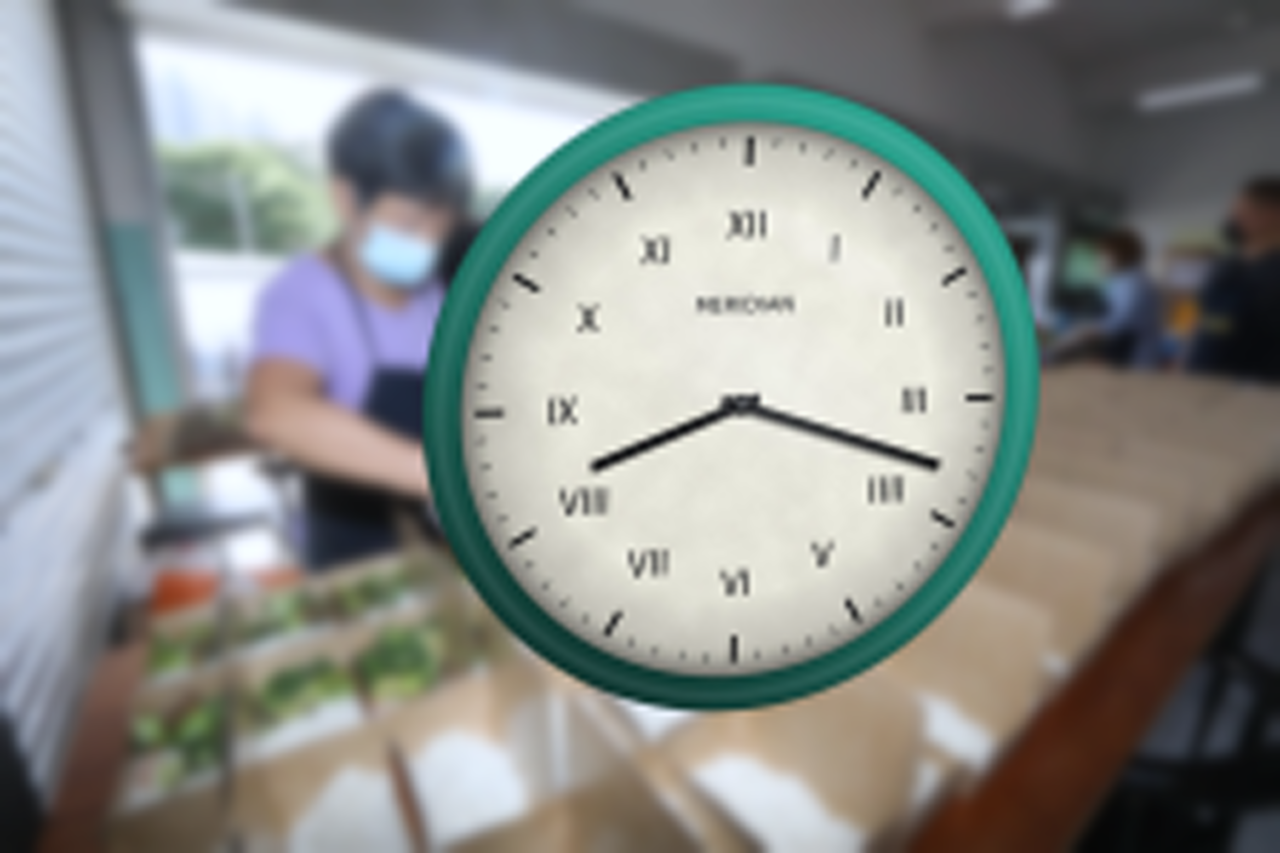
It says 8:18
